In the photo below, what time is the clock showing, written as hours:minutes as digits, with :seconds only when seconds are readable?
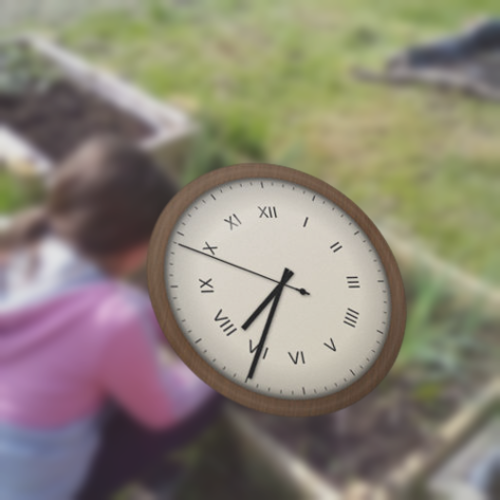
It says 7:34:49
